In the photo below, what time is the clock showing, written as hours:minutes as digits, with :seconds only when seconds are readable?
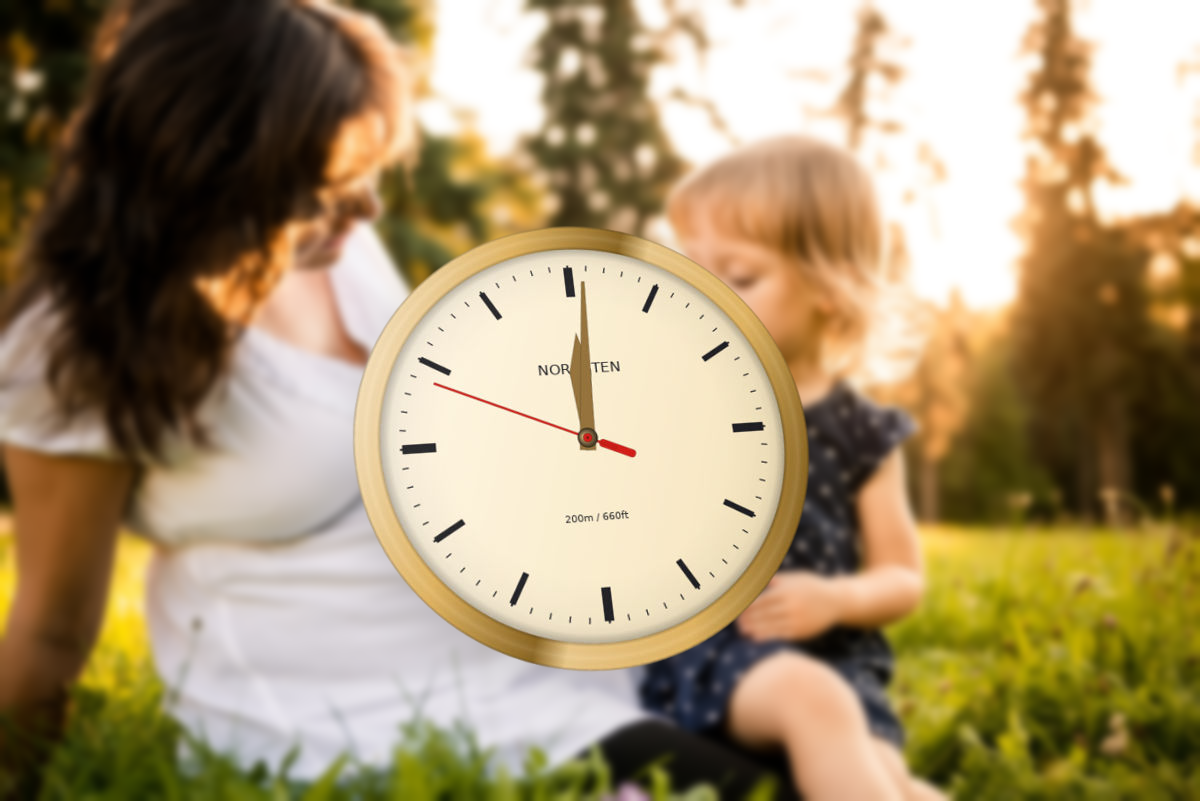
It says 12:00:49
